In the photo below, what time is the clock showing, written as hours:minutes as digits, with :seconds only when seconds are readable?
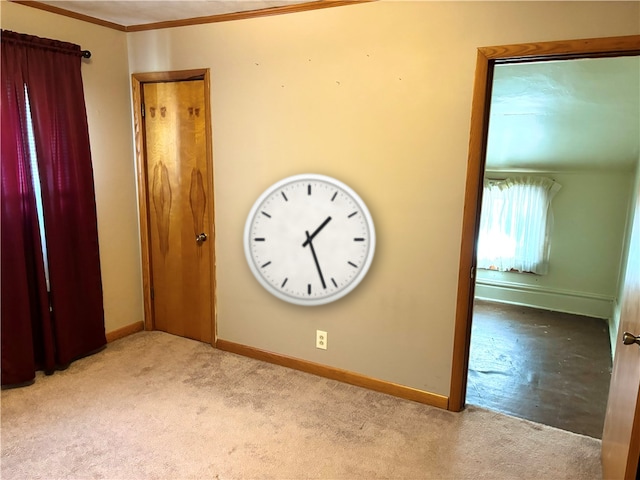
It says 1:27
